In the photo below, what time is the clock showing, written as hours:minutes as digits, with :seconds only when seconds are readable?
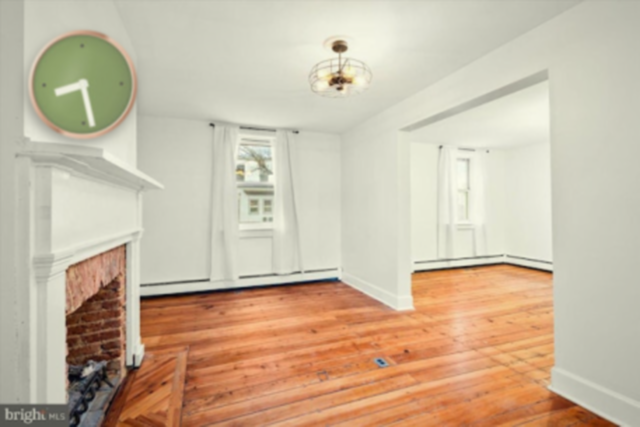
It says 8:28
